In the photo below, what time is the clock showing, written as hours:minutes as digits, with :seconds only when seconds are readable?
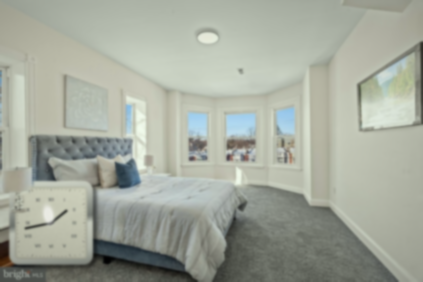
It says 1:43
